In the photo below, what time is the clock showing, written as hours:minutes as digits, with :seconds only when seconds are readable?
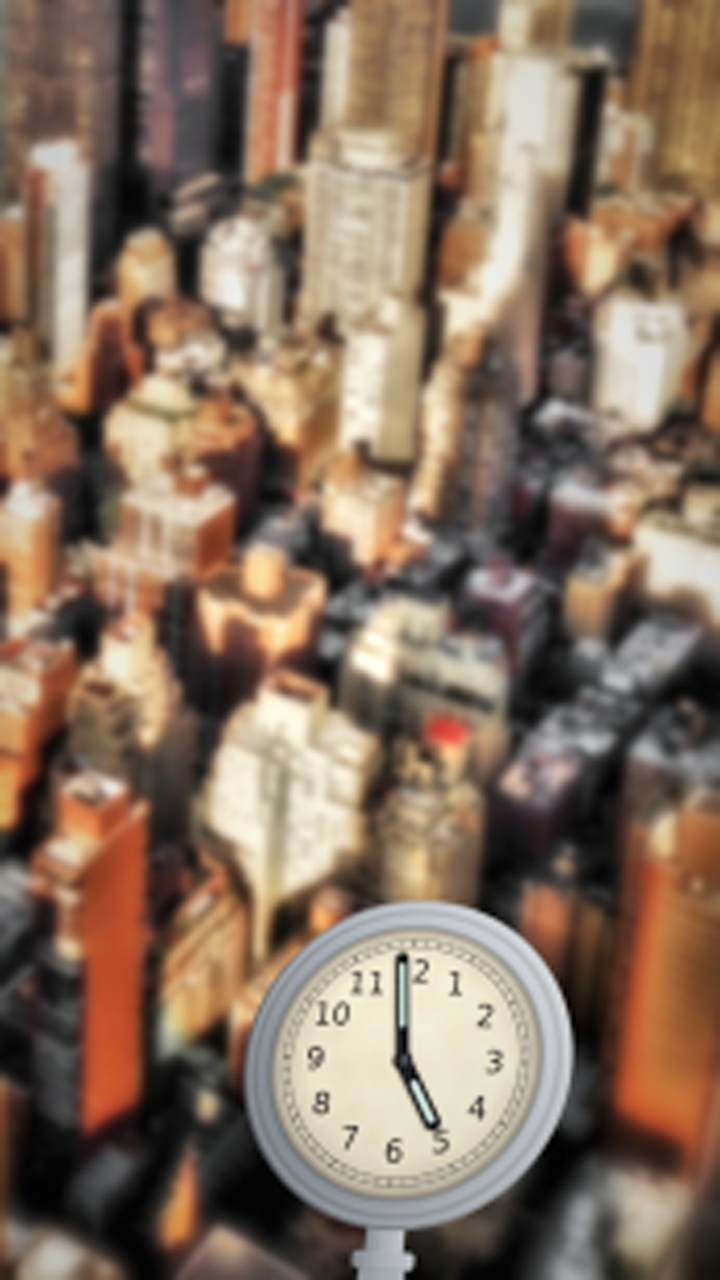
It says 4:59
